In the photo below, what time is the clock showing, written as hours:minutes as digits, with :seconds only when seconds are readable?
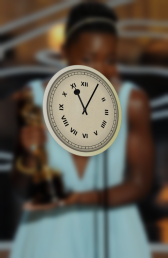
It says 11:05
